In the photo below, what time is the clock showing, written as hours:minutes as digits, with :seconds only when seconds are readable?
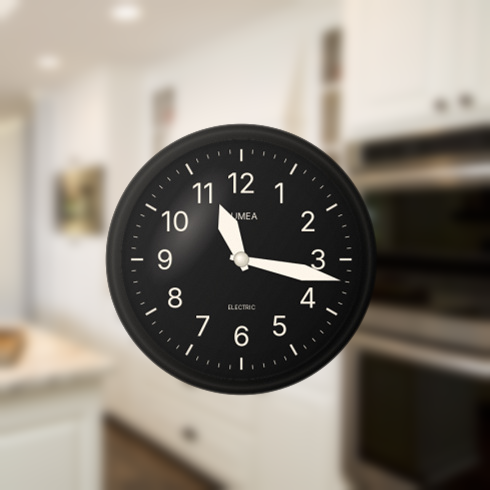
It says 11:17
